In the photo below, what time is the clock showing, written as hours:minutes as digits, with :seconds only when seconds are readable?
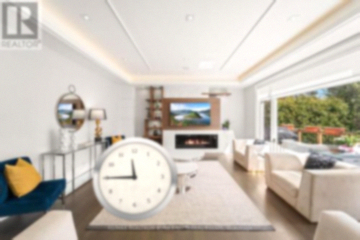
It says 11:45
